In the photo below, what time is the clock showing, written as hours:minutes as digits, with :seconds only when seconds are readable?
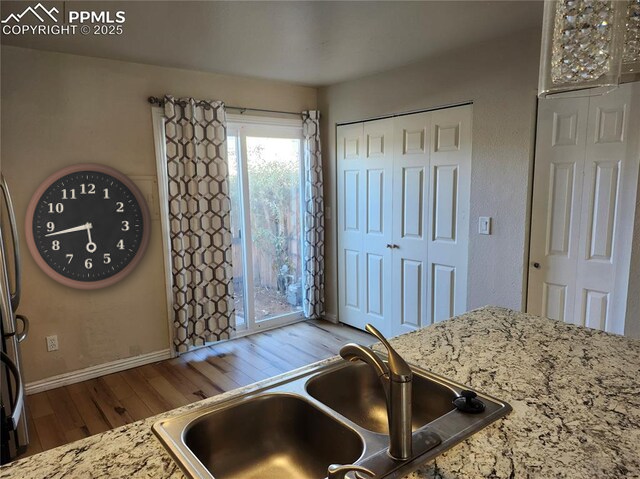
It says 5:43
